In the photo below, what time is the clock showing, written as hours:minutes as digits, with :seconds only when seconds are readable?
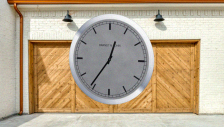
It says 12:36
